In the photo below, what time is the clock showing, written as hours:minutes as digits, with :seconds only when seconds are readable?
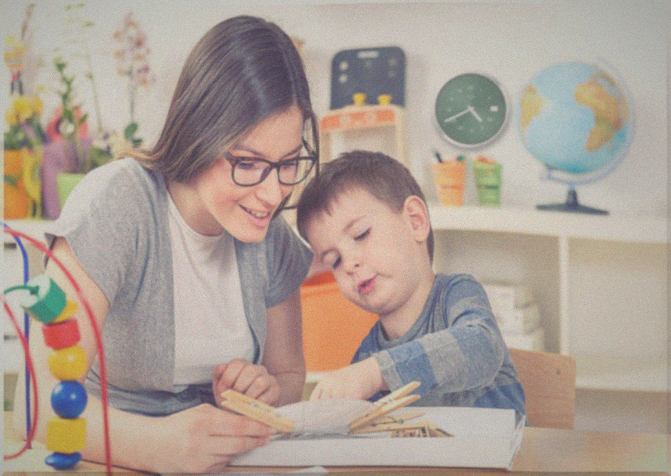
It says 4:41
